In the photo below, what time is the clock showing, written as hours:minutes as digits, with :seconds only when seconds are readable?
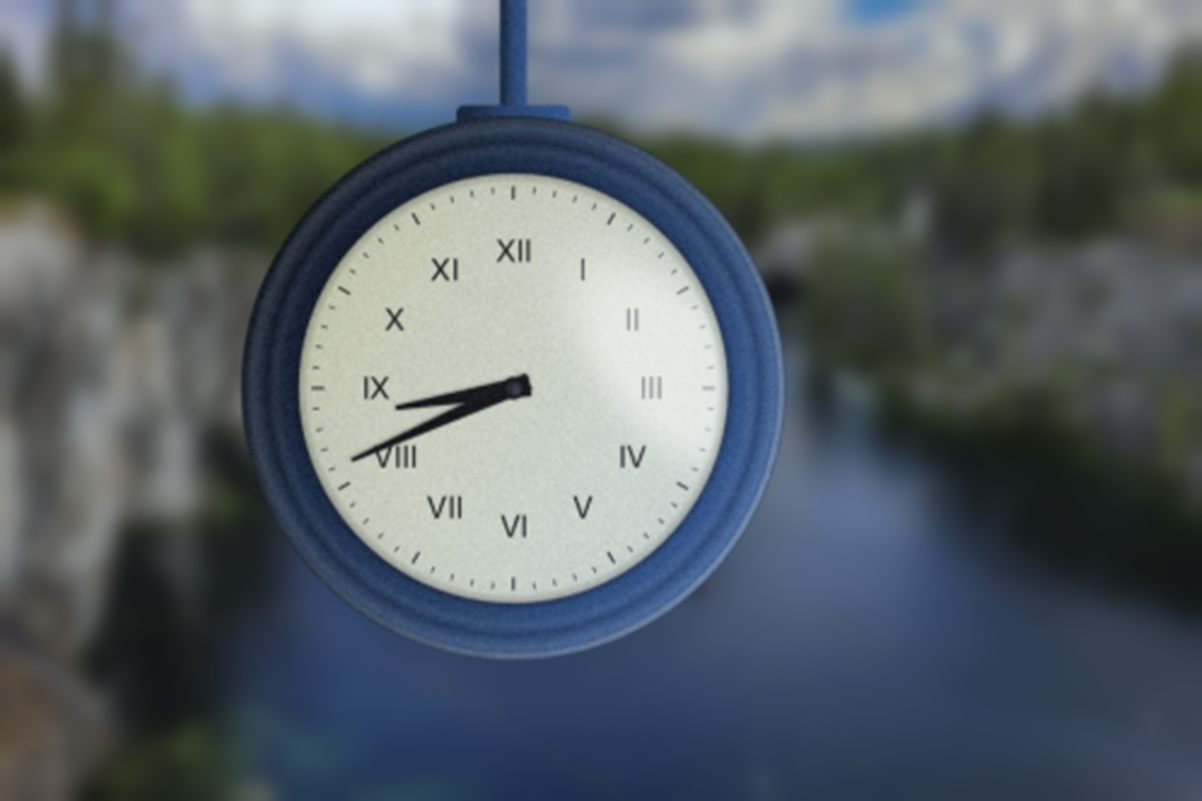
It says 8:41
